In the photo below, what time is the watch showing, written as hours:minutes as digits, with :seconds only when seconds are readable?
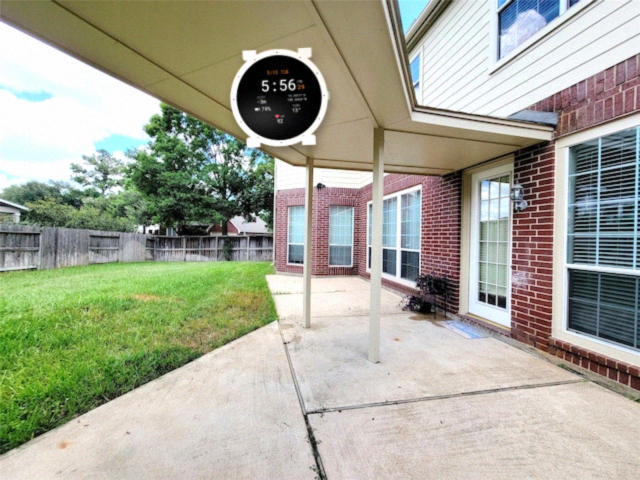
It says 5:56
